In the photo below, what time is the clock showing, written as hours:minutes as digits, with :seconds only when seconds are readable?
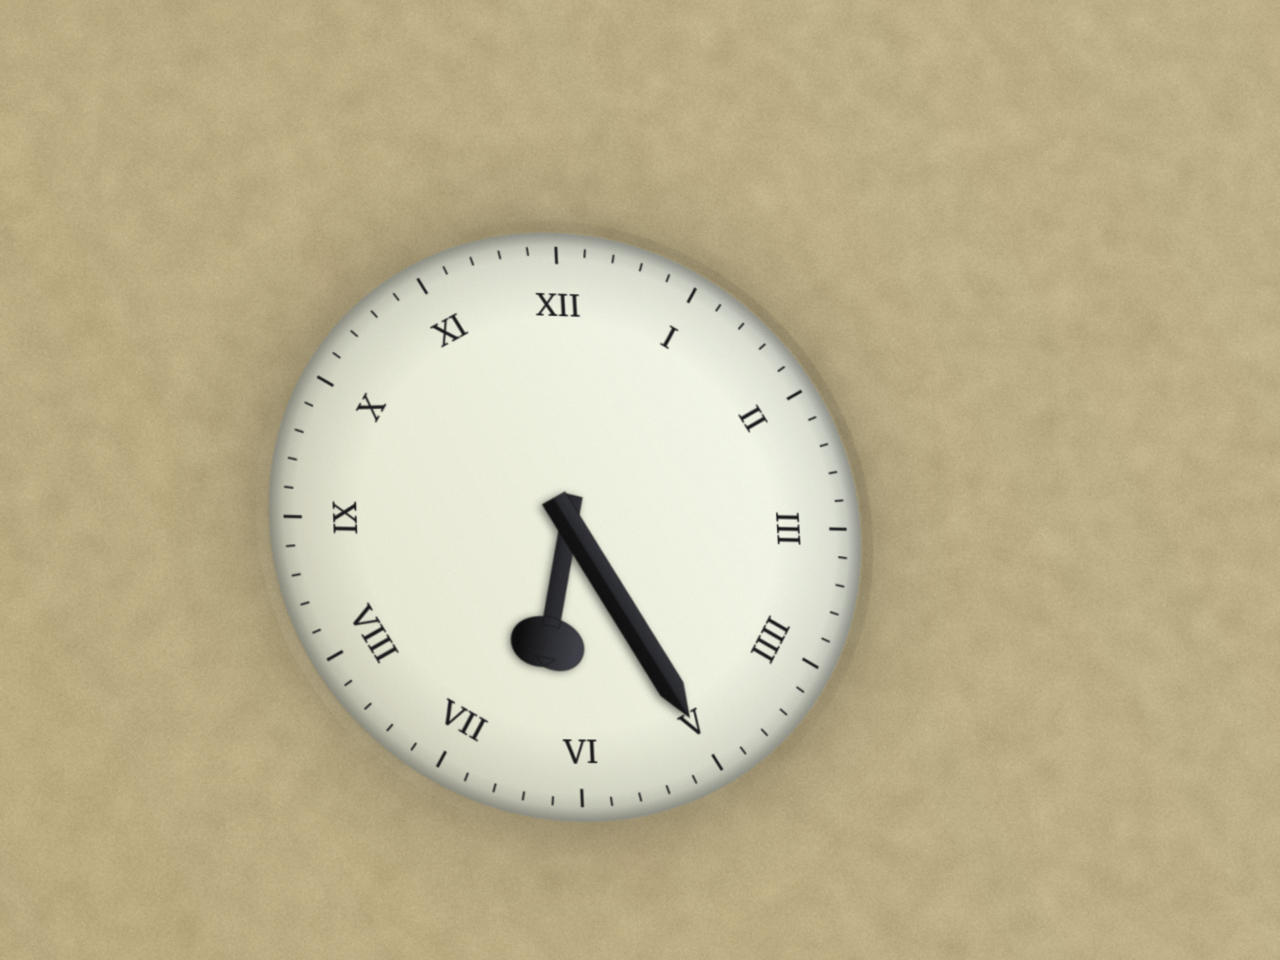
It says 6:25
